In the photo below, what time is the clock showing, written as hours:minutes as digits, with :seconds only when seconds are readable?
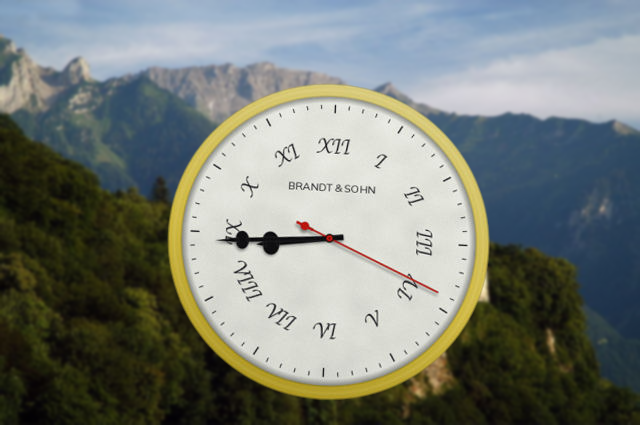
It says 8:44:19
